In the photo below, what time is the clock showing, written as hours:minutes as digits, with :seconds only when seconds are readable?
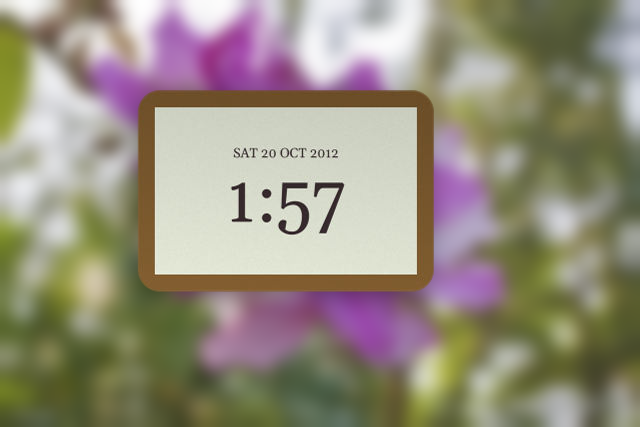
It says 1:57
